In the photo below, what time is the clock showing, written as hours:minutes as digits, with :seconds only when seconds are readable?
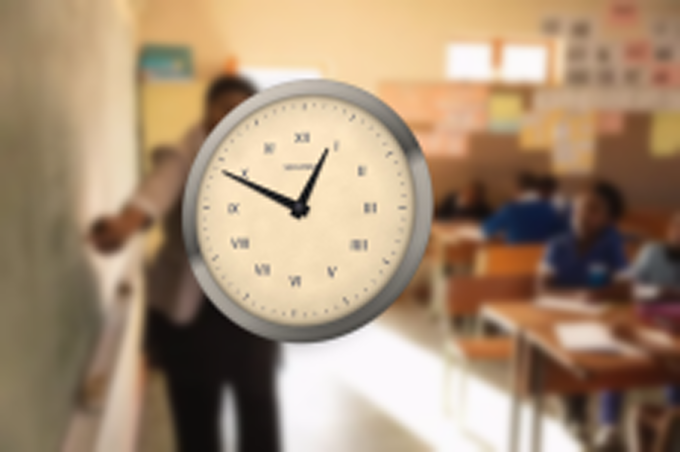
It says 12:49
